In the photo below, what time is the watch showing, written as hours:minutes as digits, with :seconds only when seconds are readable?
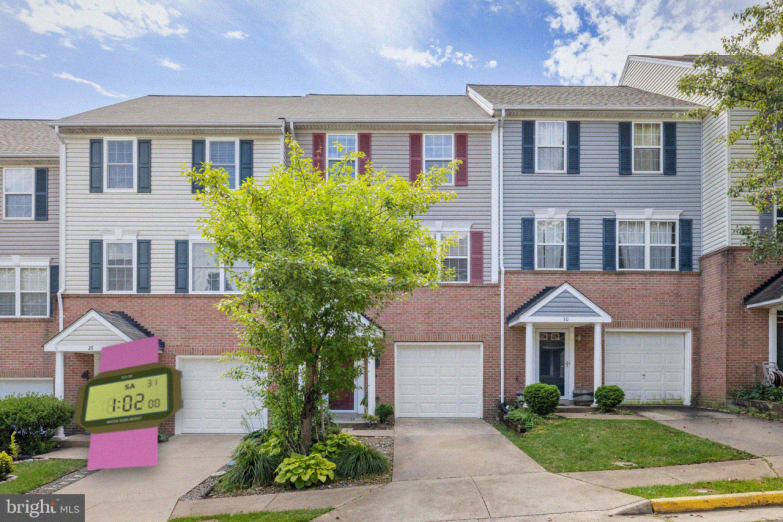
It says 1:02
